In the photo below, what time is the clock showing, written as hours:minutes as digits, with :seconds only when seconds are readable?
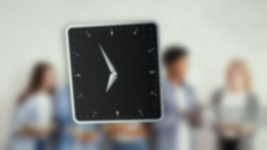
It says 6:56
